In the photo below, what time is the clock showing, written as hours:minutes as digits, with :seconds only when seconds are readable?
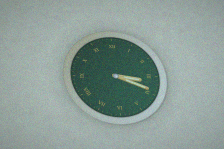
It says 3:19
